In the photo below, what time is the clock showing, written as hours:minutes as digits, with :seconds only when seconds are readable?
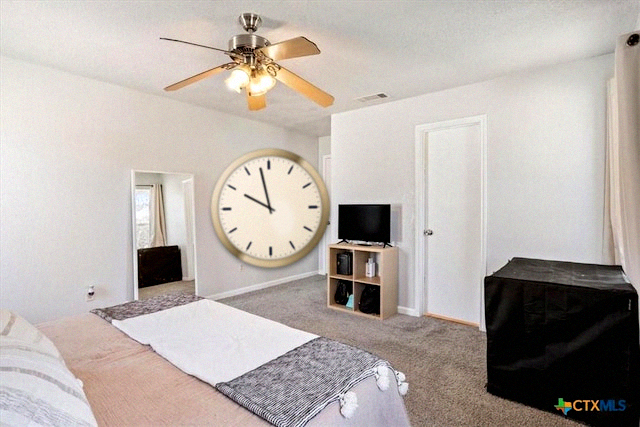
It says 9:58
